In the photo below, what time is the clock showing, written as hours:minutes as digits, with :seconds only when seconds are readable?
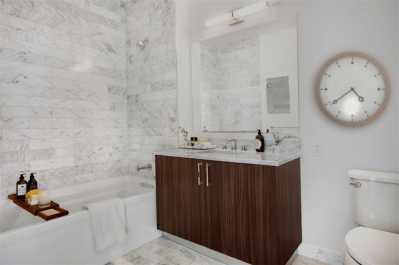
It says 4:39
